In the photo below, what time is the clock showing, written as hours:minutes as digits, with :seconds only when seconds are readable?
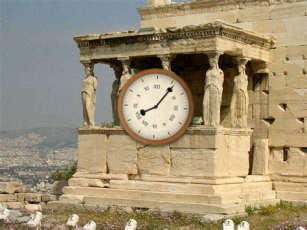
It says 8:06
